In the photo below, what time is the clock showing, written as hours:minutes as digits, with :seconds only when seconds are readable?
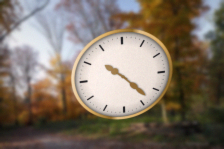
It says 10:23
